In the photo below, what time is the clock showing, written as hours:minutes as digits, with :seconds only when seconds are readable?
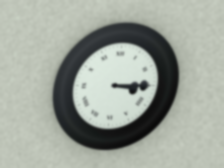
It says 3:15
